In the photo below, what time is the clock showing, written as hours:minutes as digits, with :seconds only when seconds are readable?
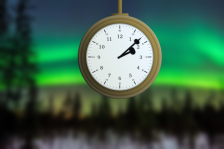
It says 2:08
